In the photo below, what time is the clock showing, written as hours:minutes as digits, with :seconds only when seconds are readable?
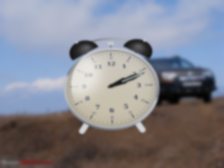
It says 2:11
